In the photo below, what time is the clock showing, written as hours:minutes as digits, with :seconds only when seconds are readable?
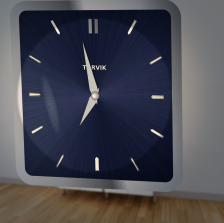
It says 6:58
